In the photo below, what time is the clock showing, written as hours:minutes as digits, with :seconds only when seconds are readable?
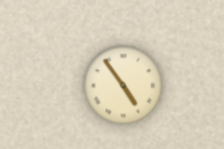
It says 4:54
